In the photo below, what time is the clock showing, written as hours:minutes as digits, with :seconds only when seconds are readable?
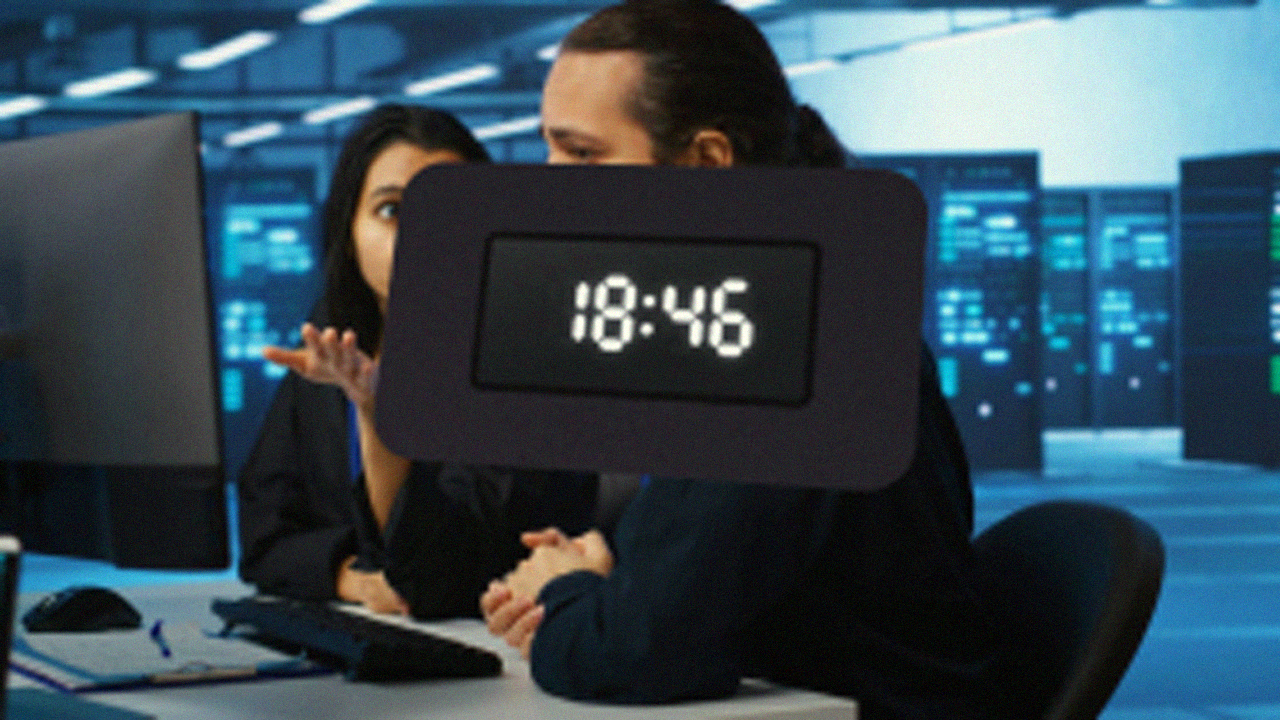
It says 18:46
